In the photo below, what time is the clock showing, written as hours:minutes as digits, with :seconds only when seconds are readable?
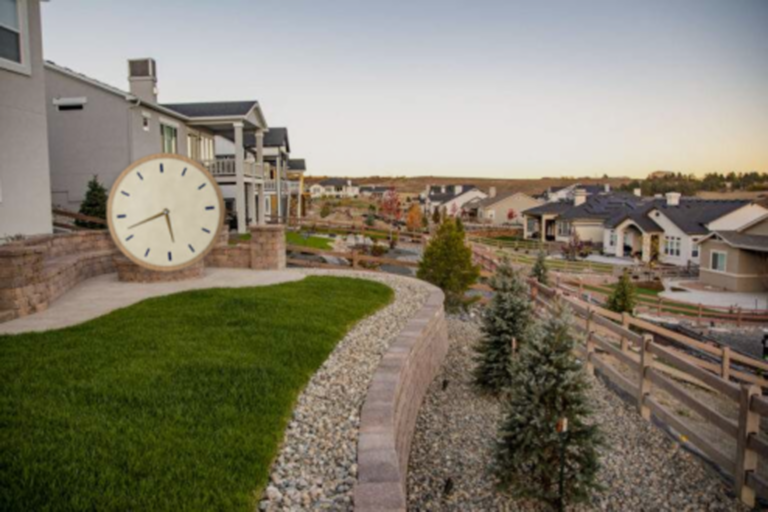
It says 5:42
